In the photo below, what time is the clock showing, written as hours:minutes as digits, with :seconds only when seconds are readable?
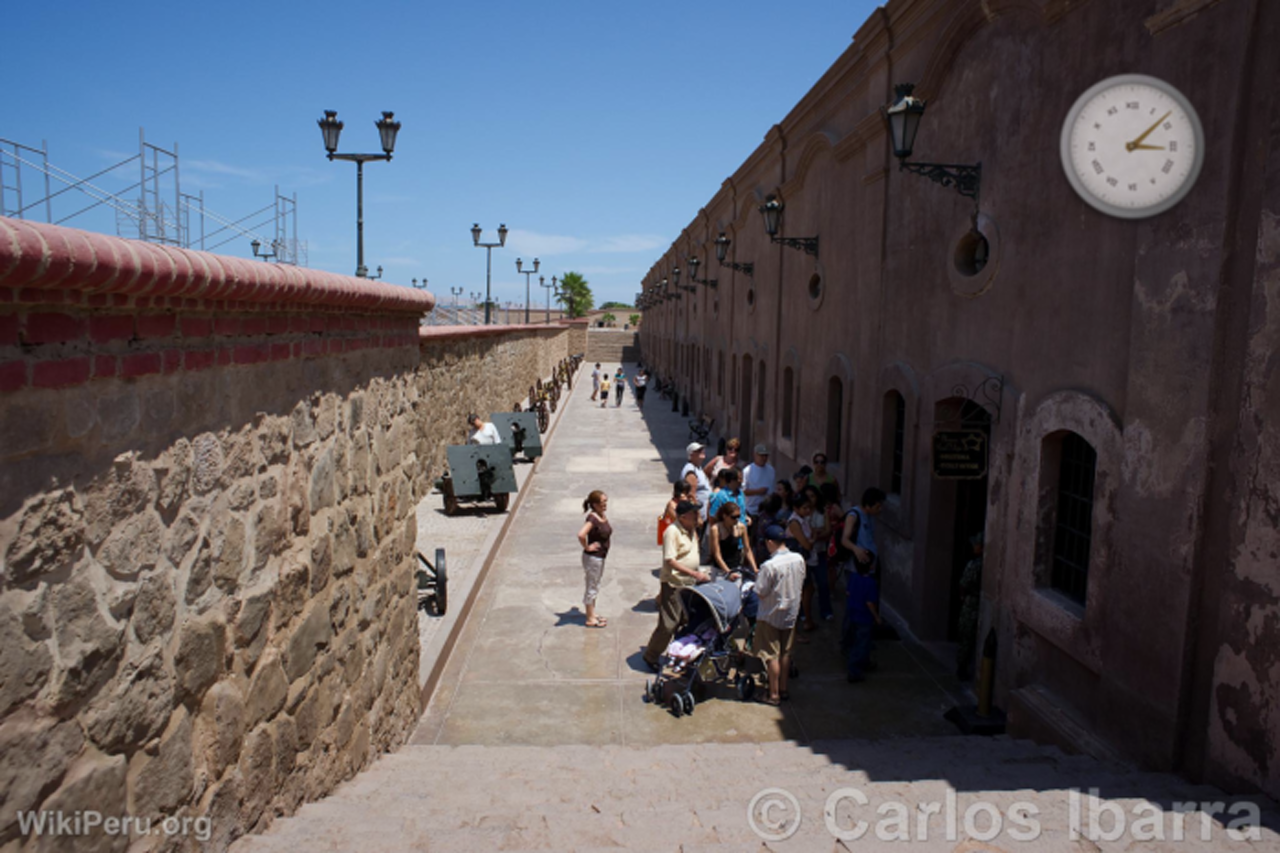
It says 3:08
